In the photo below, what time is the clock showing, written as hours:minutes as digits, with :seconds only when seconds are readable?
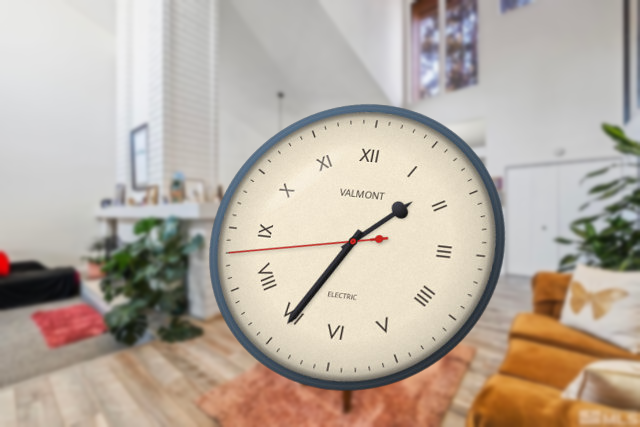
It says 1:34:43
